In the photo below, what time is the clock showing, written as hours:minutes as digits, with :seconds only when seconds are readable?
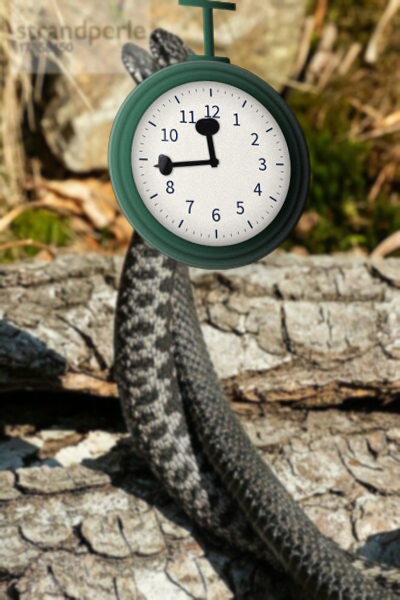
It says 11:44
